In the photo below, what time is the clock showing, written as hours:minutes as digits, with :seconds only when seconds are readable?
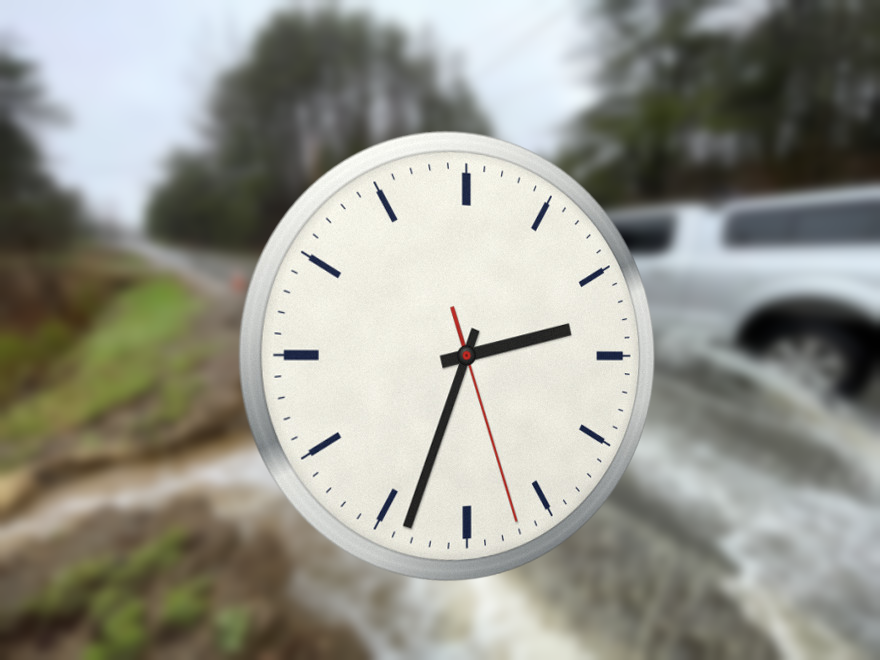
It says 2:33:27
